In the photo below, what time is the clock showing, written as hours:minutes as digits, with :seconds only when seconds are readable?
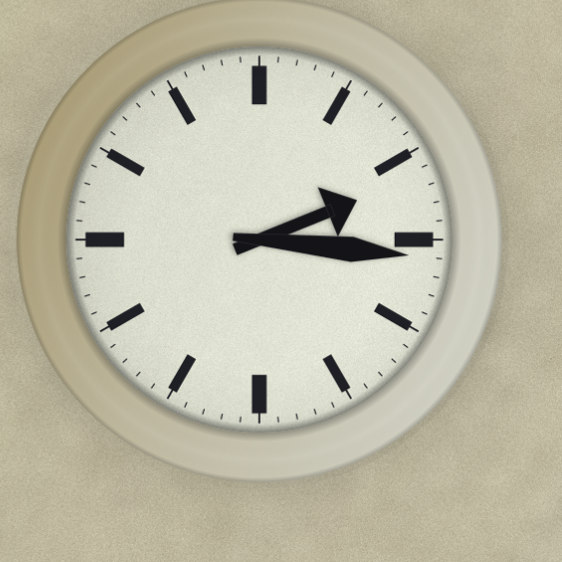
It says 2:16
